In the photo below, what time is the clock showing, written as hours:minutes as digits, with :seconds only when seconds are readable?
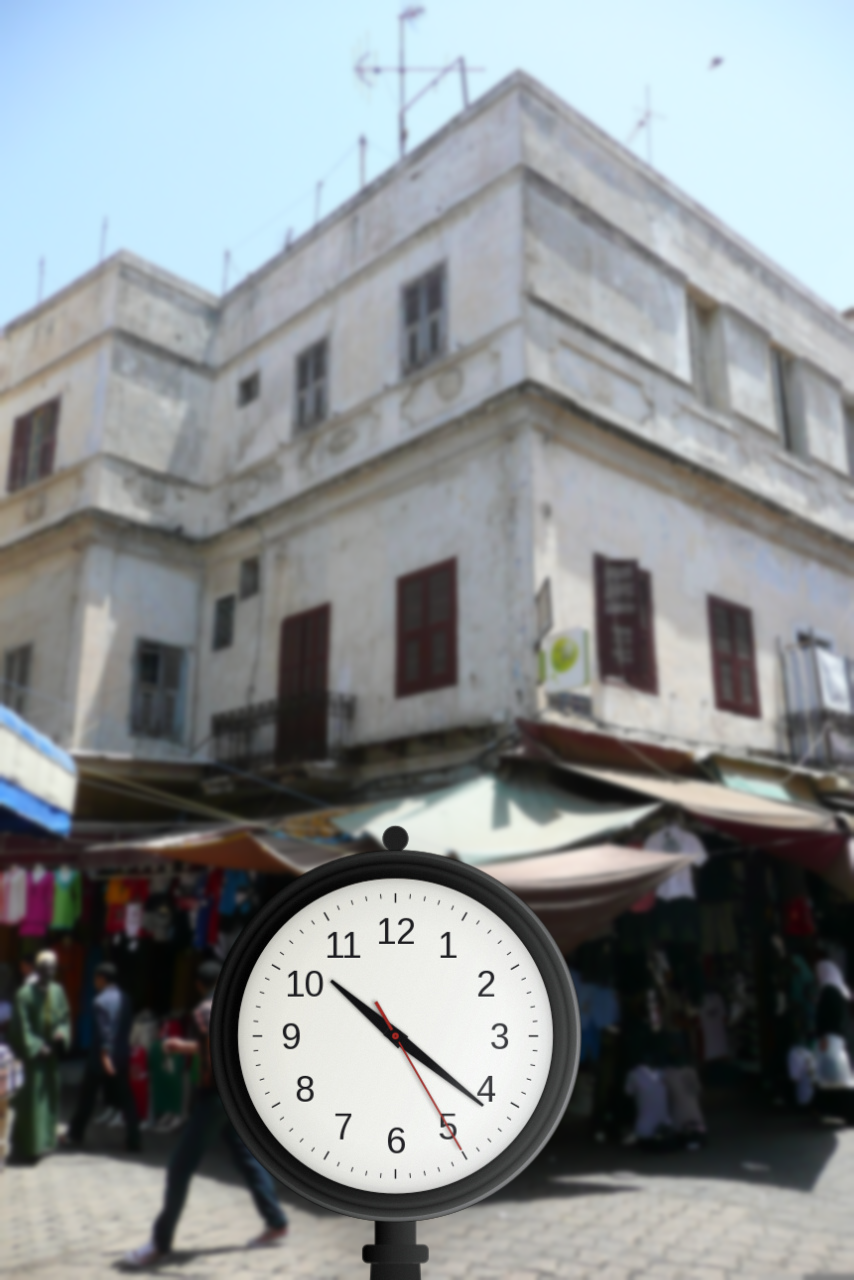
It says 10:21:25
